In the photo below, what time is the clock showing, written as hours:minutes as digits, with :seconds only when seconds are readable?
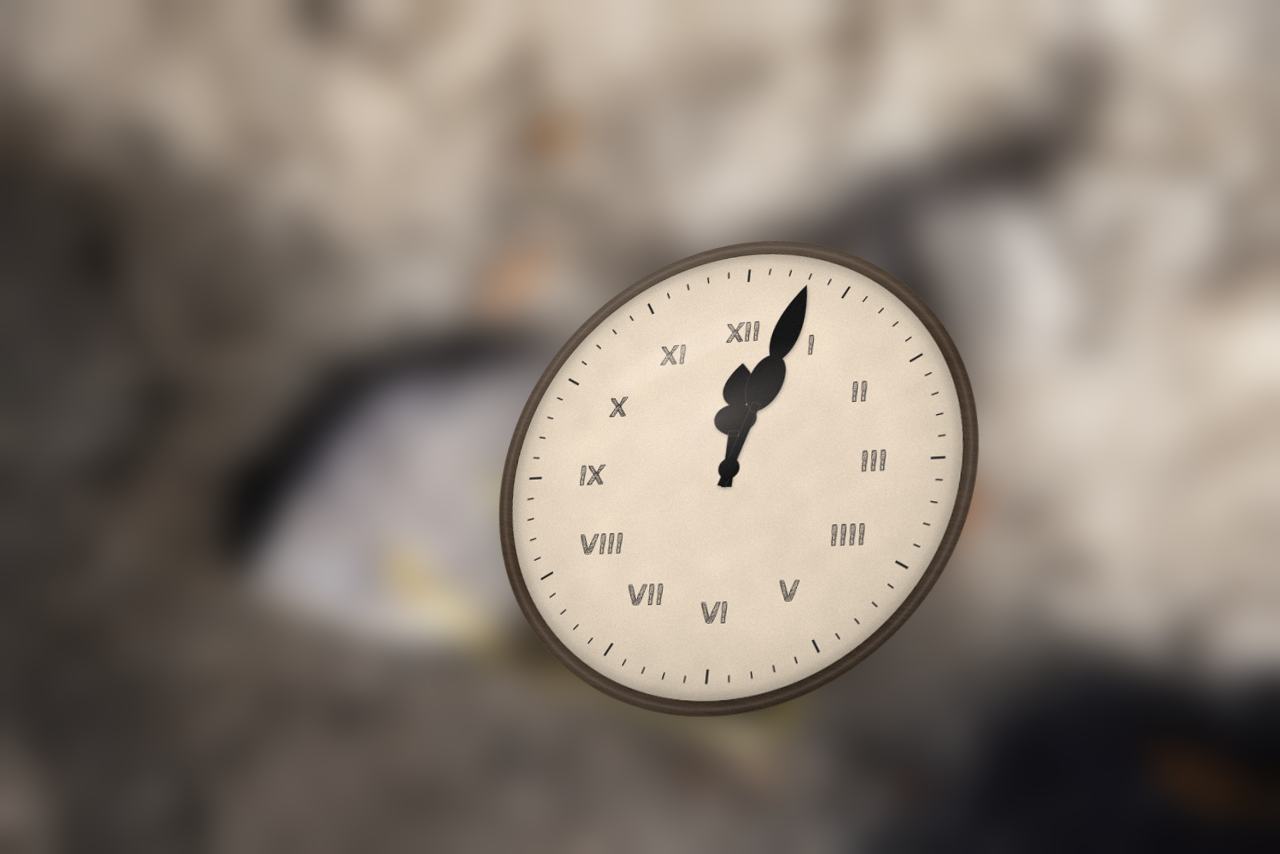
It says 12:03
